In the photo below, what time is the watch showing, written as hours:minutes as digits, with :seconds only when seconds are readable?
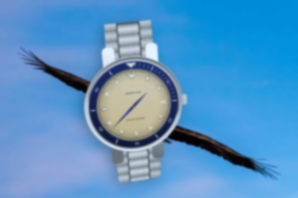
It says 1:38
